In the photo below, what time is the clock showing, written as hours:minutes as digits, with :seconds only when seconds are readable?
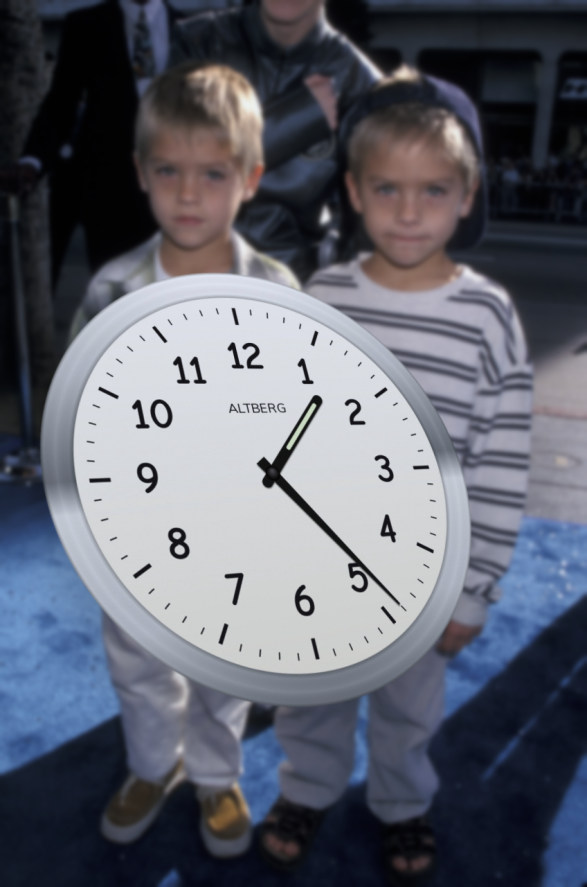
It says 1:24
